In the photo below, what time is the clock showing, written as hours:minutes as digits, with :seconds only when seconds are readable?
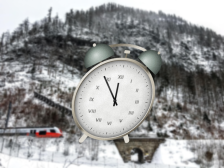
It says 11:54
